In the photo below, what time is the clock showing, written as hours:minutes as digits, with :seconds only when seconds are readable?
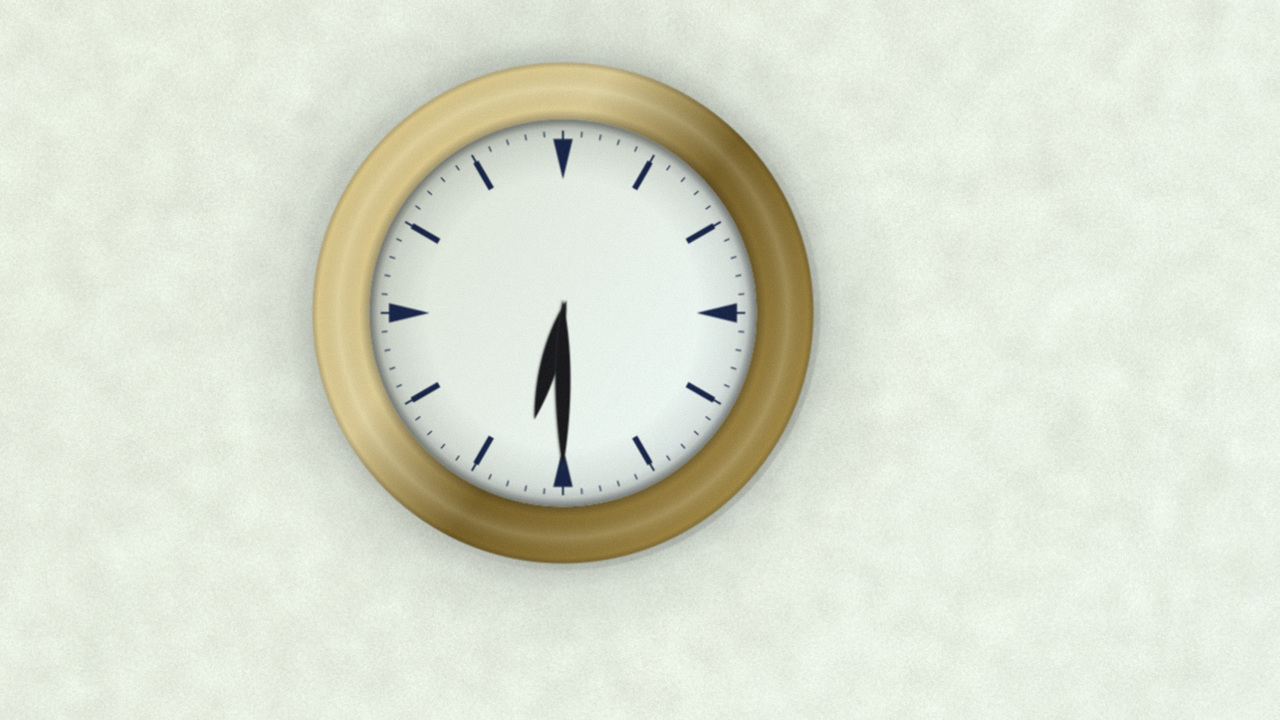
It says 6:30
